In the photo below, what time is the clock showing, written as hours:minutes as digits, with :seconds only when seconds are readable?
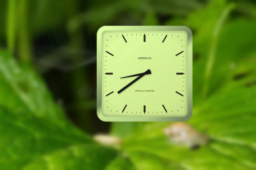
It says 8:39
